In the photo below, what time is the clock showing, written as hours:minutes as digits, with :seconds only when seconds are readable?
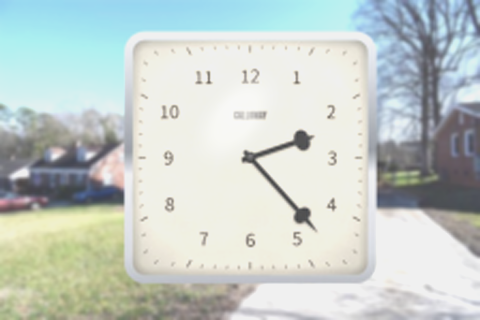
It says 2:23
